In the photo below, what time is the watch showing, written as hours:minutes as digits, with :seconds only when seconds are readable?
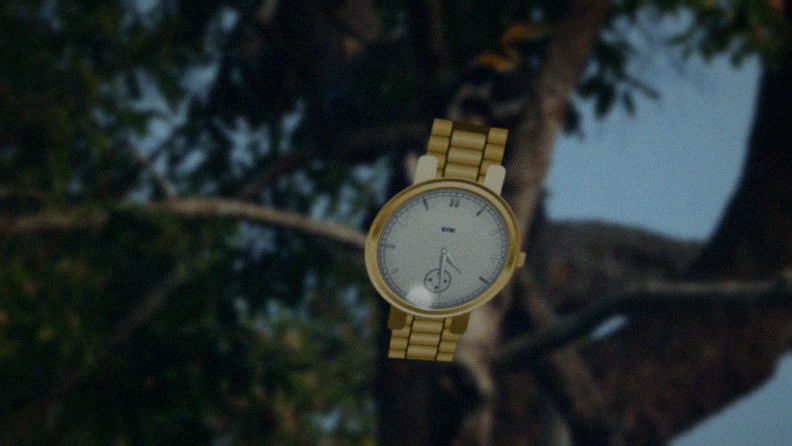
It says 4:29
